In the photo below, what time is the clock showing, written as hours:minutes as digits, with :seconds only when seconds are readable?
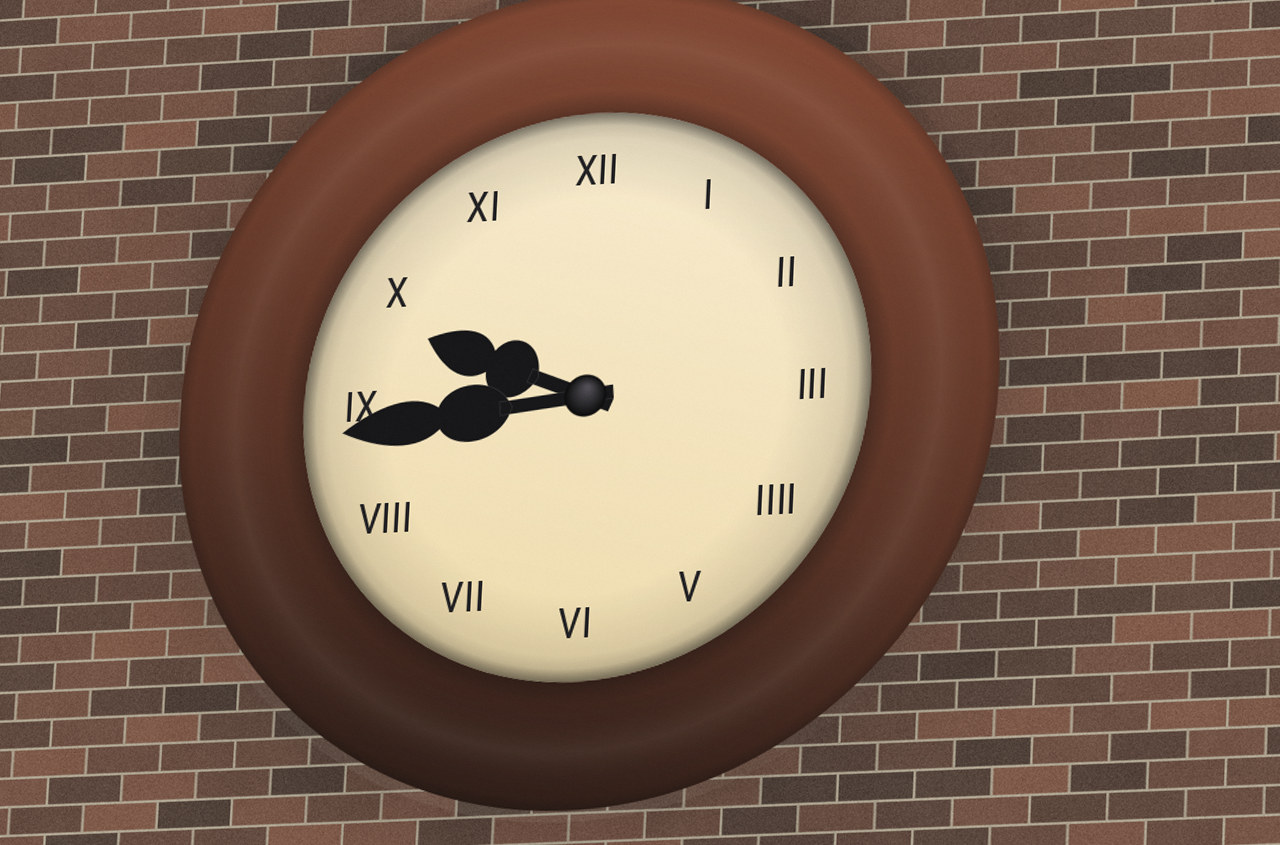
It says 9:44
